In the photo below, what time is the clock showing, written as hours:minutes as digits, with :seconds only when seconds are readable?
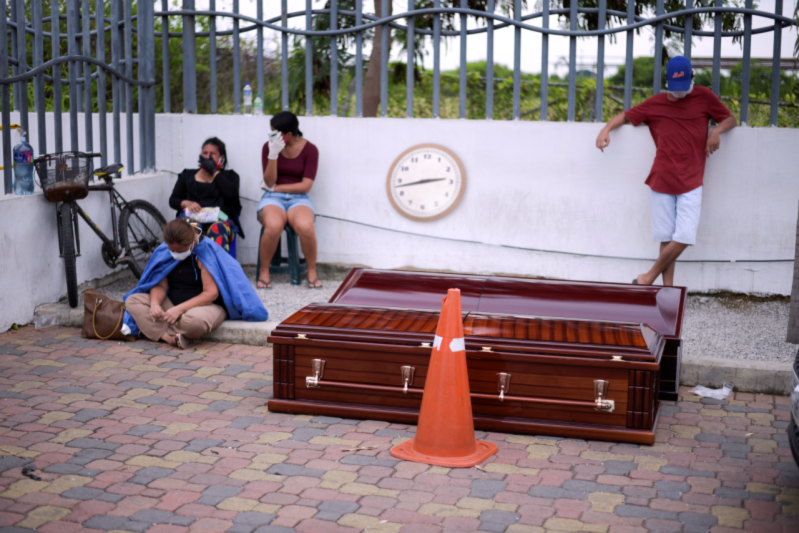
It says 2:43
